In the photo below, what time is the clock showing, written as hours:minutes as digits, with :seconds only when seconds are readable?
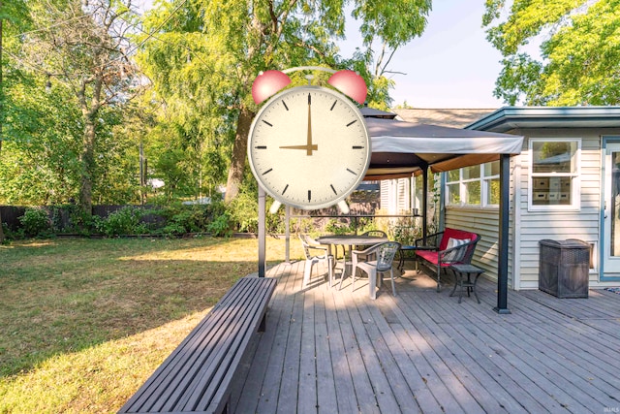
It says 9:00
